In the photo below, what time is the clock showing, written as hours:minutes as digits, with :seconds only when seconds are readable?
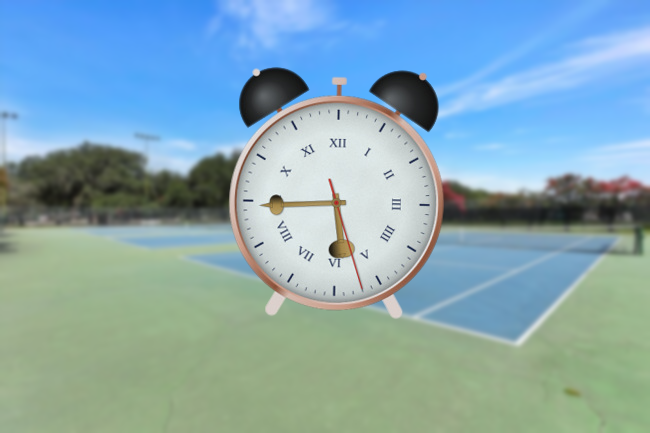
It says 5:44:27
